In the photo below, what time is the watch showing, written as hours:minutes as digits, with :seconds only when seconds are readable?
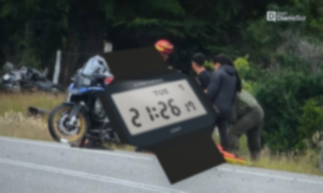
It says 21:26:17
